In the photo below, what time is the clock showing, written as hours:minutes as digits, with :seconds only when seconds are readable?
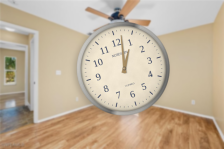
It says 1:02
